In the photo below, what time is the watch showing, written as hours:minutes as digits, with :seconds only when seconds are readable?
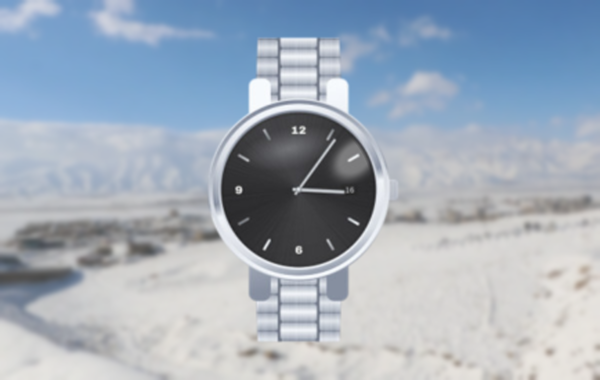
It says 3:06
